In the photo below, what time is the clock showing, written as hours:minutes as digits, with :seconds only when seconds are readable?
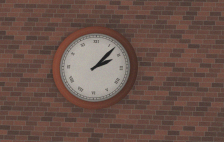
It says 2:07
